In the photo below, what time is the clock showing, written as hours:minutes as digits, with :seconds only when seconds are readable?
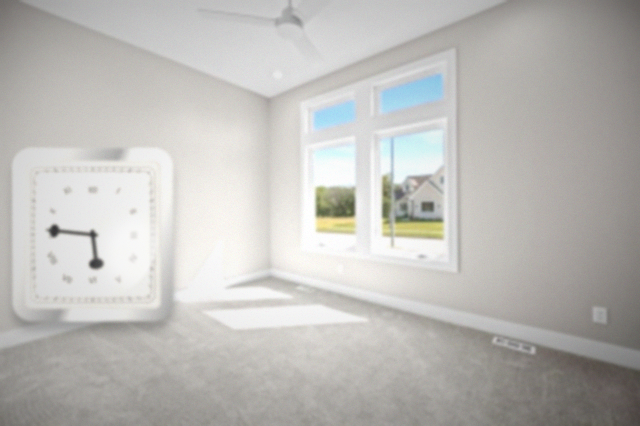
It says 5:46
